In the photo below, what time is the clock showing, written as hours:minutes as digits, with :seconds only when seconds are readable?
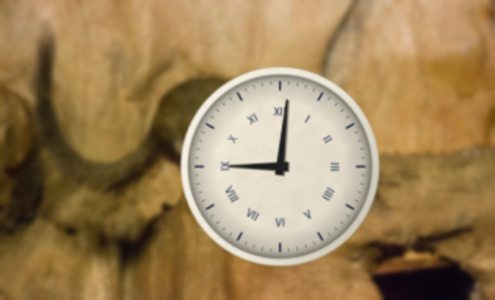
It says 9:01
